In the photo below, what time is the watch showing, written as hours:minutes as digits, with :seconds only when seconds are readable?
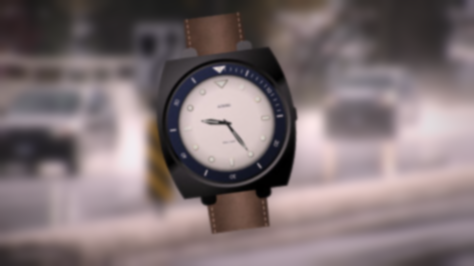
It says 9:25
